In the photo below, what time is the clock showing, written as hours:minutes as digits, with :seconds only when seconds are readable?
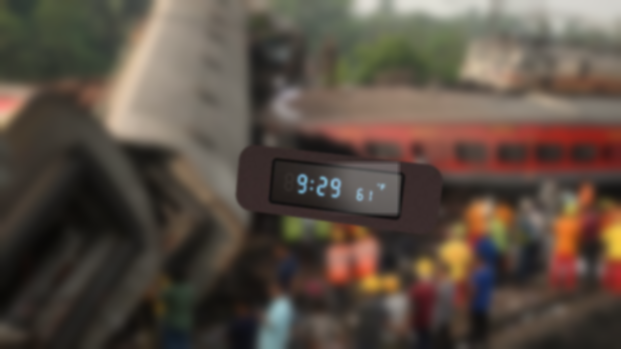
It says 9:29
